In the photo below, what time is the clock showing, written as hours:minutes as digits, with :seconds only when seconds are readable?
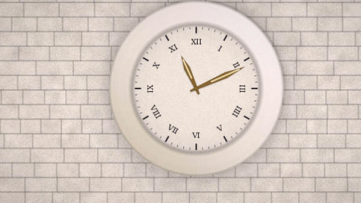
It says 11:11
